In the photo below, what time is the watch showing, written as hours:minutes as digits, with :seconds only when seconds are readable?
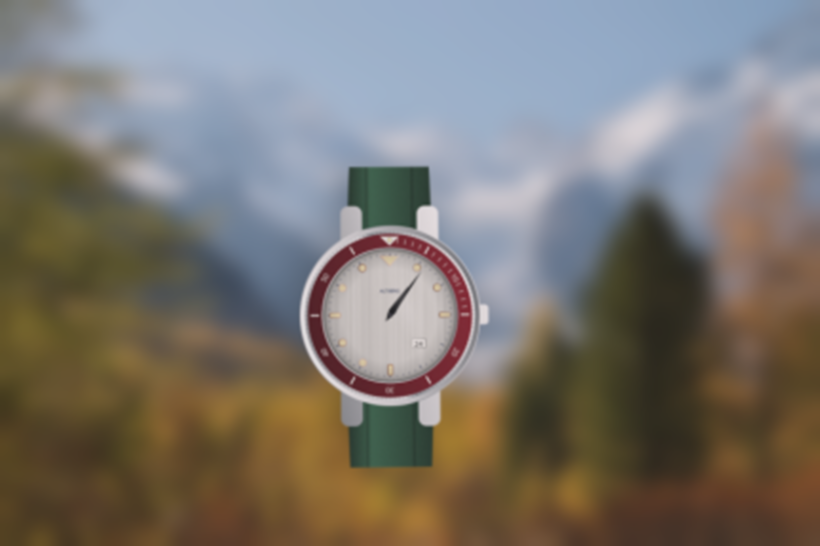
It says 1:06
